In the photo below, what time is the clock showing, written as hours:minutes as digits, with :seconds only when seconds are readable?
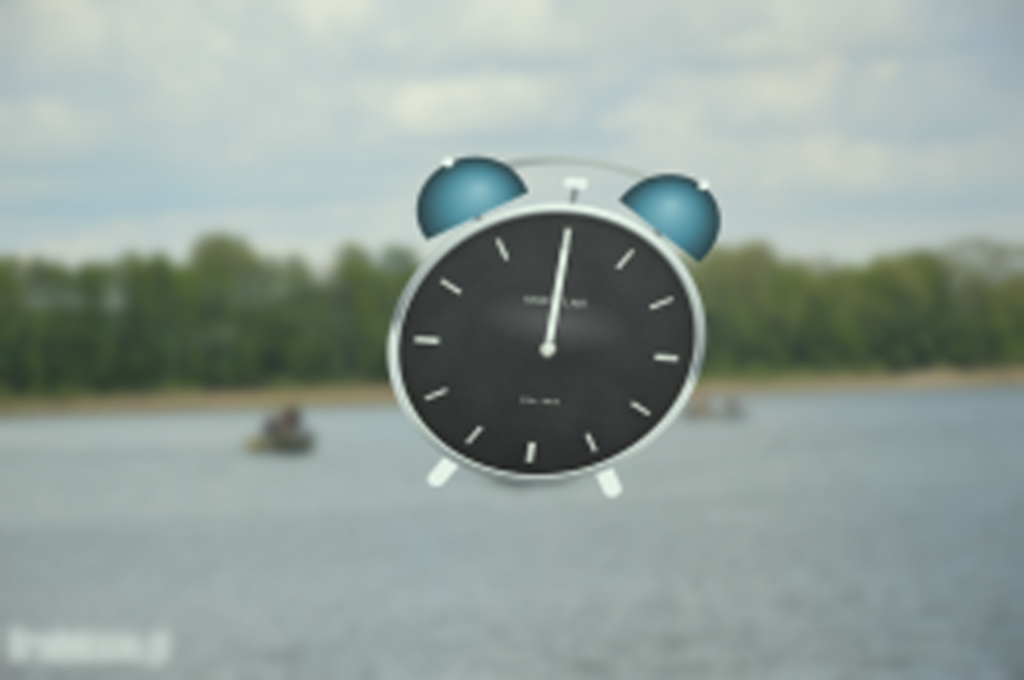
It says 12:00
